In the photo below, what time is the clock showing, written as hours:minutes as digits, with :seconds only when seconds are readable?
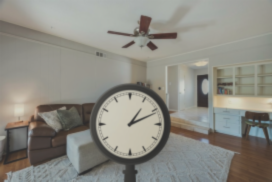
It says 1:11
